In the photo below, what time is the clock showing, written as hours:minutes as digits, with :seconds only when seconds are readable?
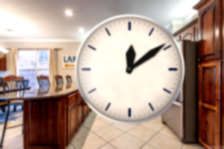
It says 12:09
